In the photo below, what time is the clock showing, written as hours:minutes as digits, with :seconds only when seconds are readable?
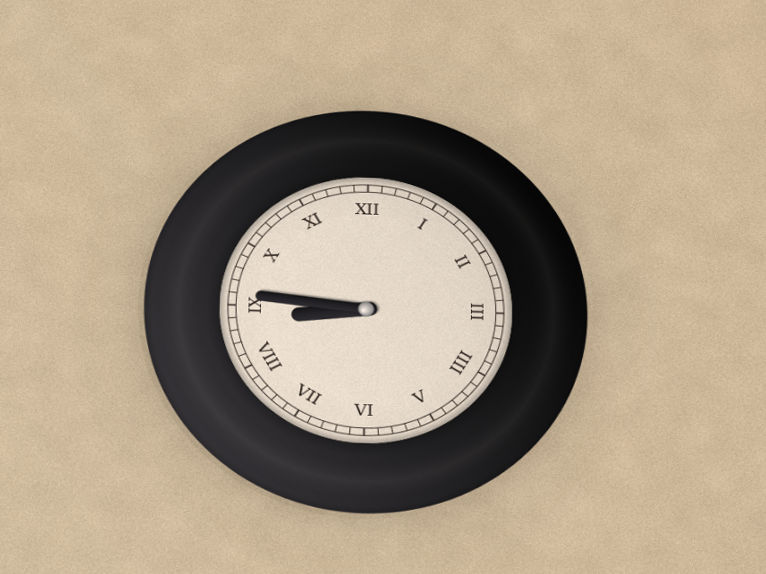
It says 8:46
